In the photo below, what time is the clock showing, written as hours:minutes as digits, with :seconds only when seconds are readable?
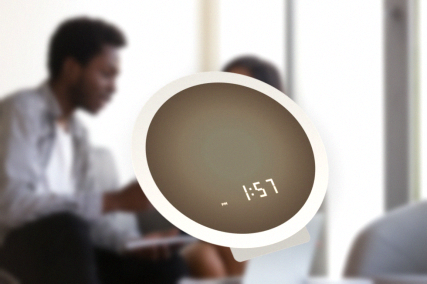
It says 1:57
